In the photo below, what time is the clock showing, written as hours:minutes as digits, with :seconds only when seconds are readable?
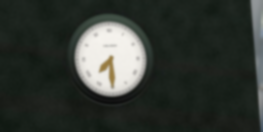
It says 7:30
